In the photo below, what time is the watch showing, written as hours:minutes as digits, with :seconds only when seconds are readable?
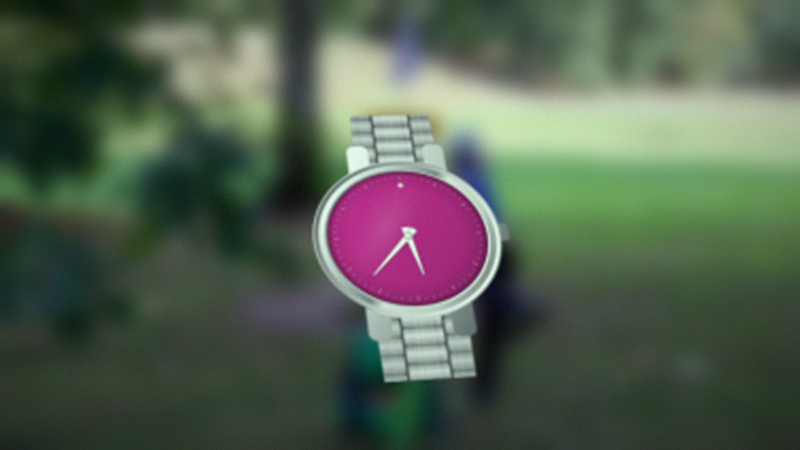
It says 5:37
